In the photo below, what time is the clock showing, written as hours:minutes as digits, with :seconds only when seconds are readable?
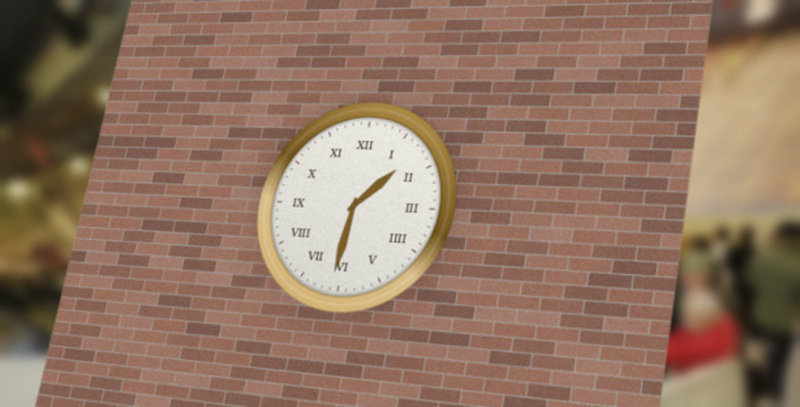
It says 1:31
